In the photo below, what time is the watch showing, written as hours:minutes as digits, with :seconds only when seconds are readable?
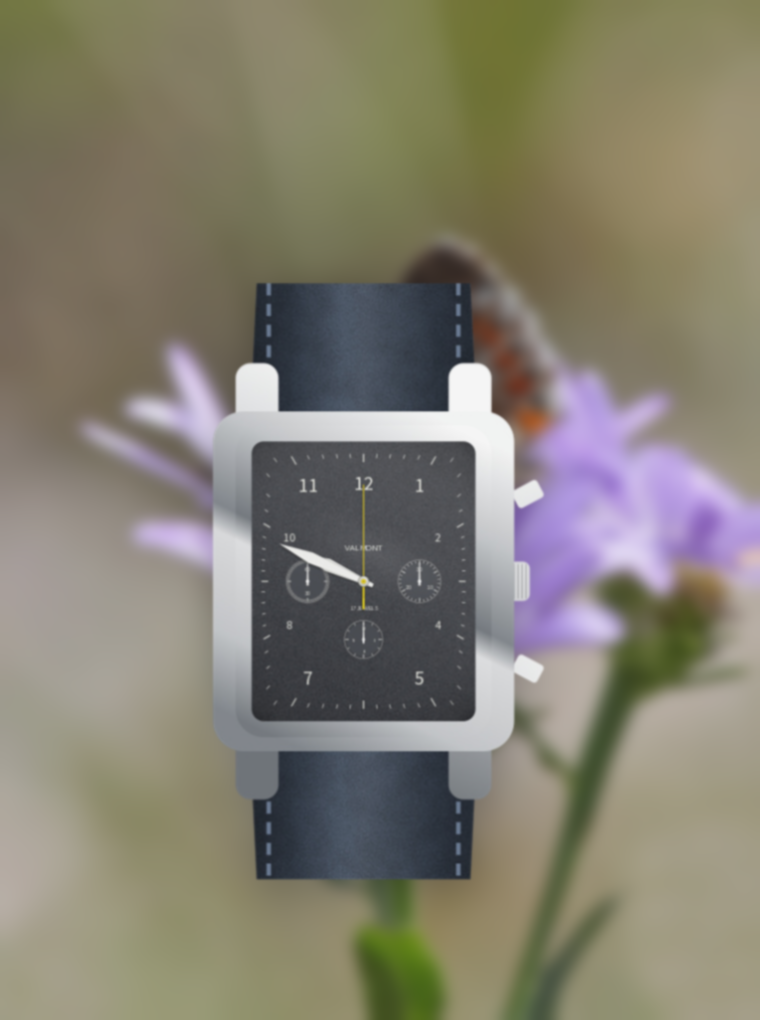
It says 9:49
